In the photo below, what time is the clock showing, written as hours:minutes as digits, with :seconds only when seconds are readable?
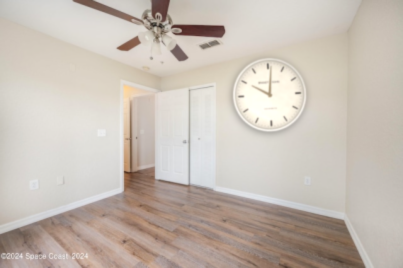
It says 10:01
